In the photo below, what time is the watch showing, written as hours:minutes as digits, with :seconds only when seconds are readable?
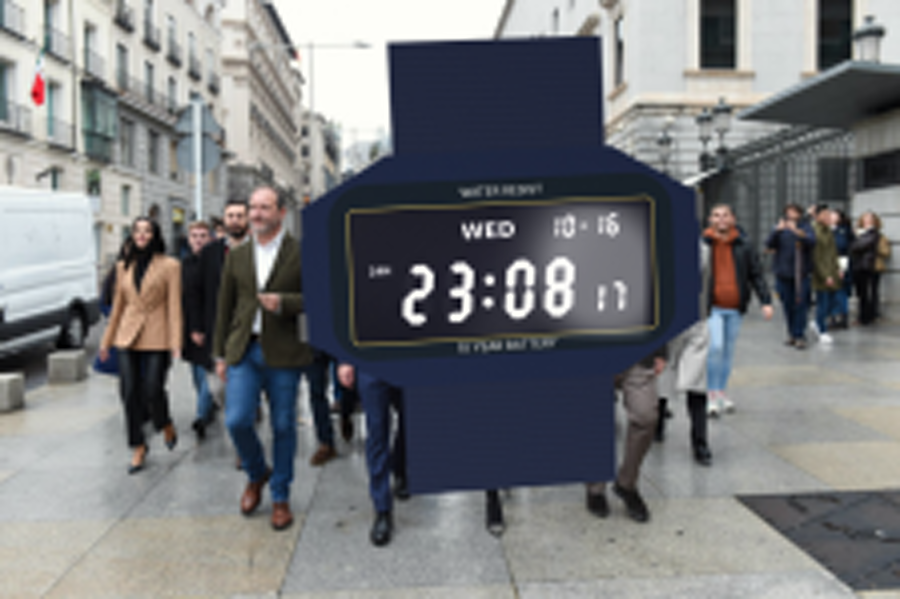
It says 23:08:17
